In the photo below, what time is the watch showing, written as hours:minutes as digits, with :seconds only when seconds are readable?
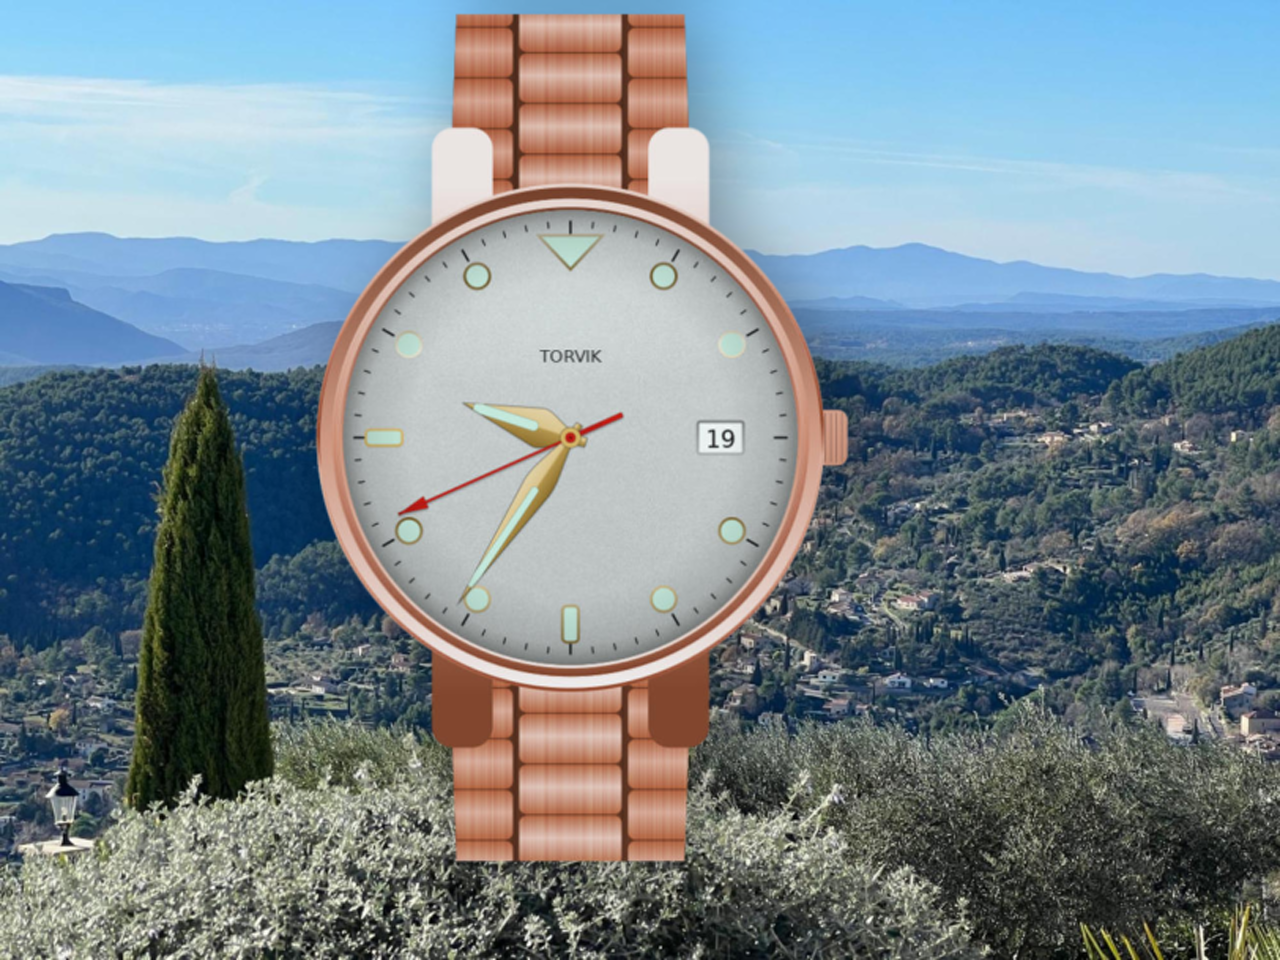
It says 9:35:41
